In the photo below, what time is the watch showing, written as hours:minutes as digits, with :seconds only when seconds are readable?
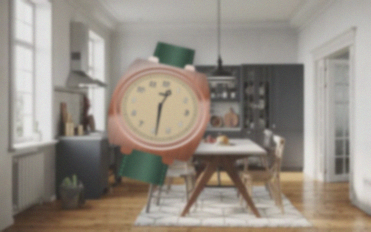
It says 12:29
